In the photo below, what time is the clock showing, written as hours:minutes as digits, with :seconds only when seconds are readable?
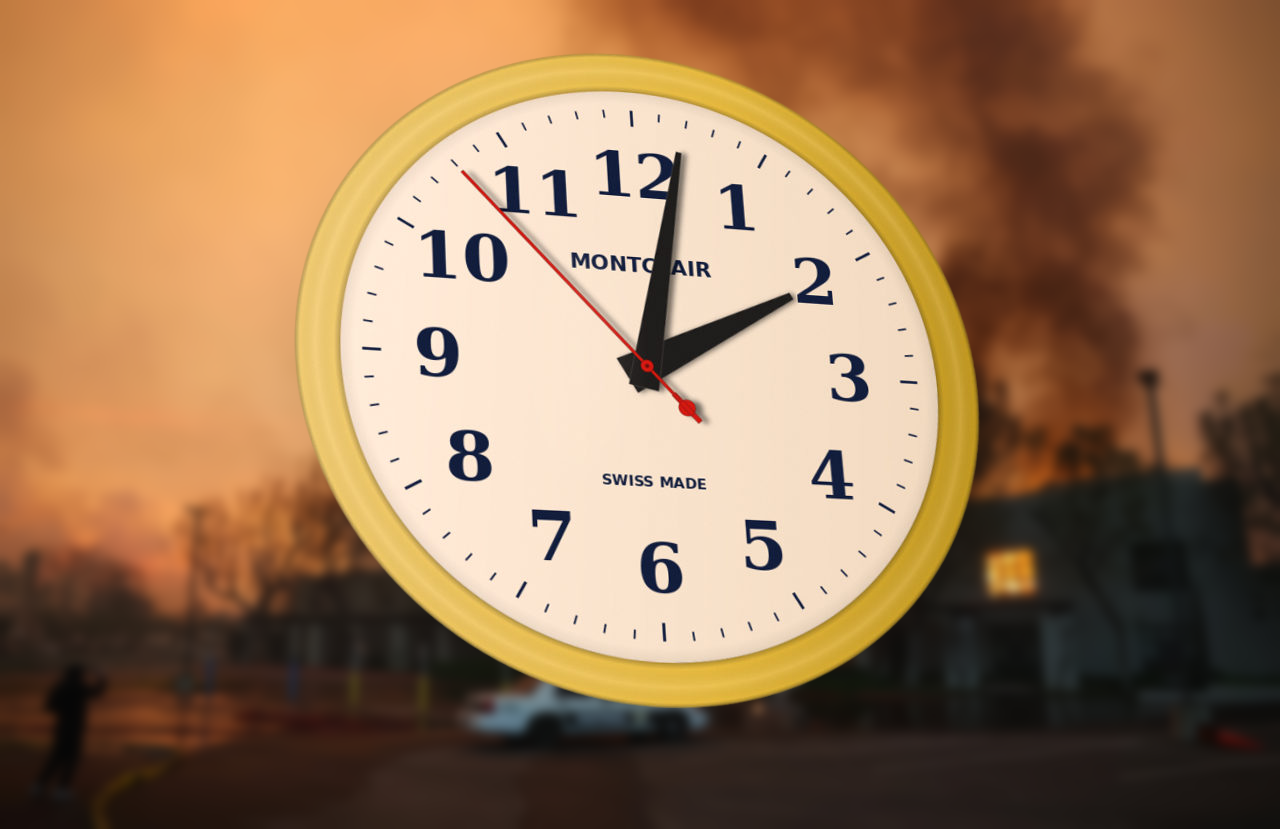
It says 2:01:53
